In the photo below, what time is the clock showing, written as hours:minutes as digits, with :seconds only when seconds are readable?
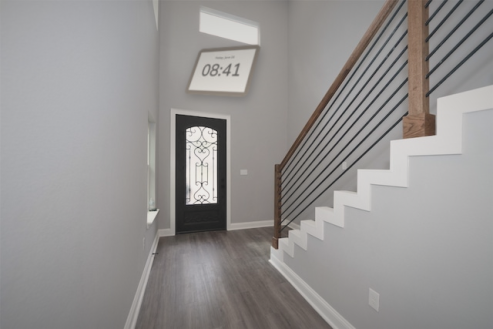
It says 8:41
